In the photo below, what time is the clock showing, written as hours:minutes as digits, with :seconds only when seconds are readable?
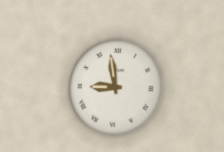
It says 8:58
